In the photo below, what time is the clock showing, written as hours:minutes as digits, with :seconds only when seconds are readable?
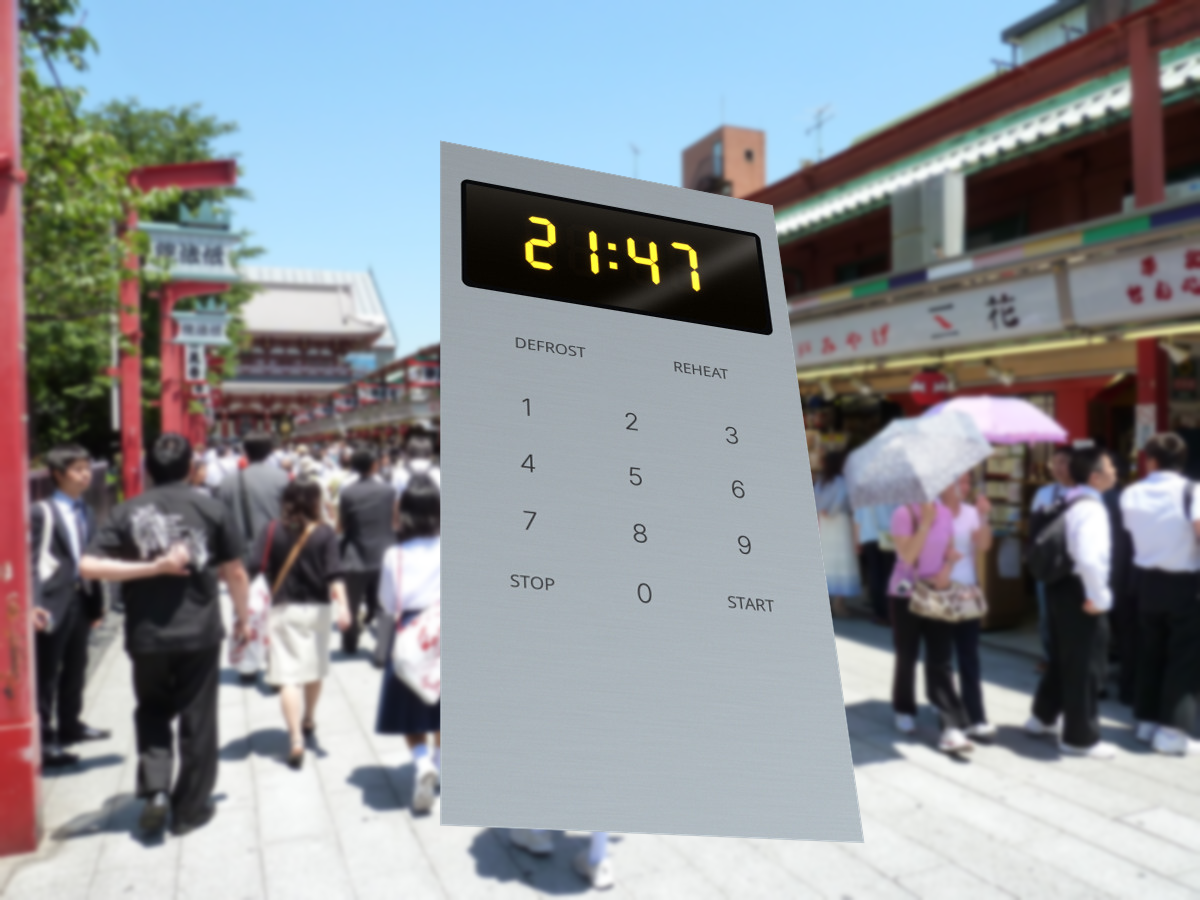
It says 21:47
